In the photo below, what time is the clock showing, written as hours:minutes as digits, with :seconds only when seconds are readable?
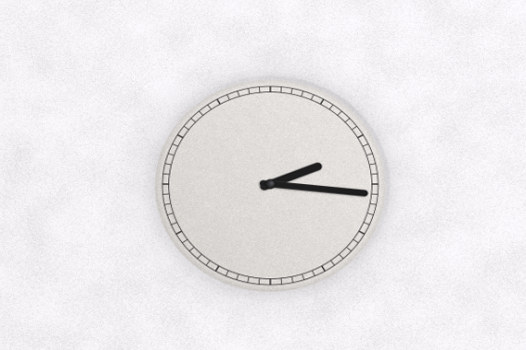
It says 2:16
